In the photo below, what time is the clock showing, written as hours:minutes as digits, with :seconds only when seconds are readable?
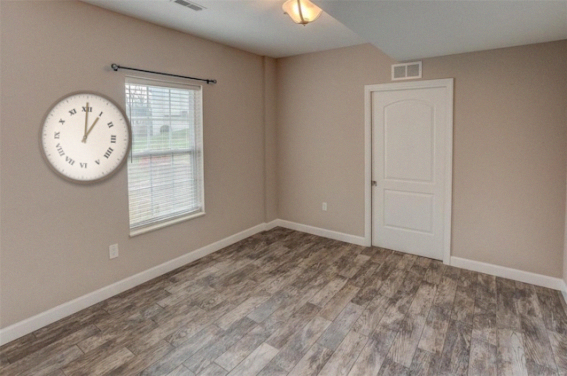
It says 1:00
